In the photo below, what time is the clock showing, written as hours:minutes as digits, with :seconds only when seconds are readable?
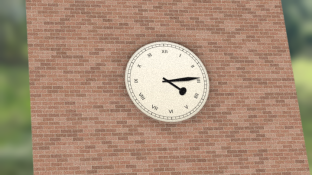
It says 4:14
